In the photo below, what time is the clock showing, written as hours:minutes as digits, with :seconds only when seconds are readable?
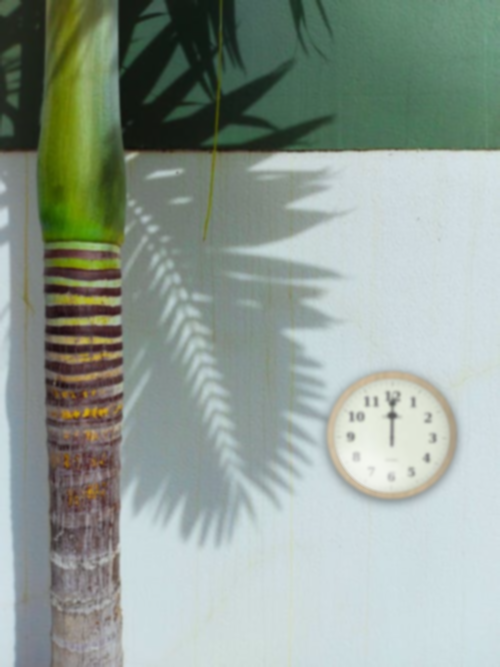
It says 12:00
